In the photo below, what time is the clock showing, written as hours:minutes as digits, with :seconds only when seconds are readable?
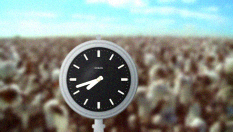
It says 7:42
